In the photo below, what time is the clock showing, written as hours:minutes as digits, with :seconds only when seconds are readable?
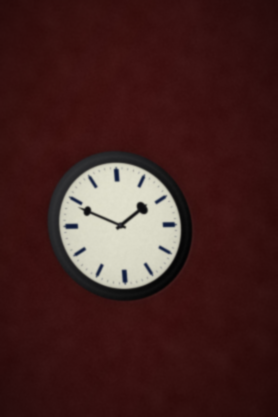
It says 1:49
